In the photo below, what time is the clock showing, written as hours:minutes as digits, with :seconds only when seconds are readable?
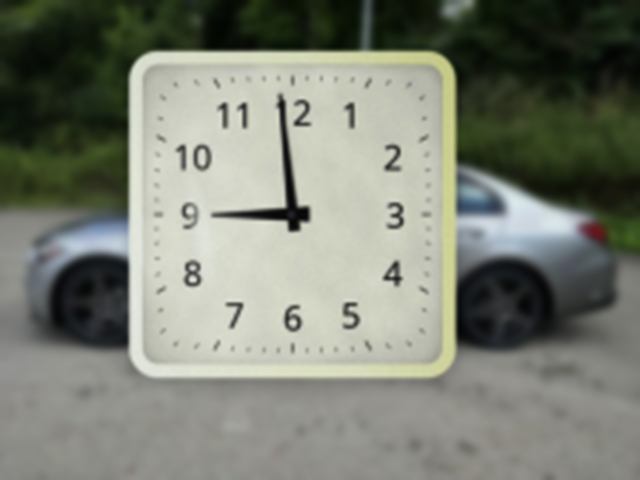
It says 8:59
